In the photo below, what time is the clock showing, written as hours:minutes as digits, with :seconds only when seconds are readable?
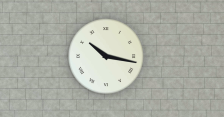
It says 10:17
